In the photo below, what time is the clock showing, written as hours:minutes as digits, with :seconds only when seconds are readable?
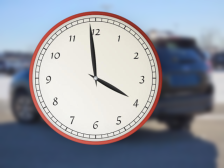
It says 3:59
